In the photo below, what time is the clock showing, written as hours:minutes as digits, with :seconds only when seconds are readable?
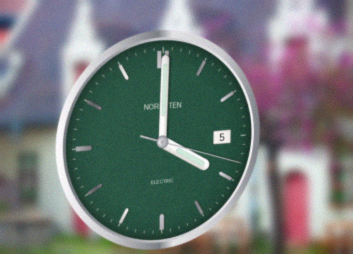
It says 4:00:18
